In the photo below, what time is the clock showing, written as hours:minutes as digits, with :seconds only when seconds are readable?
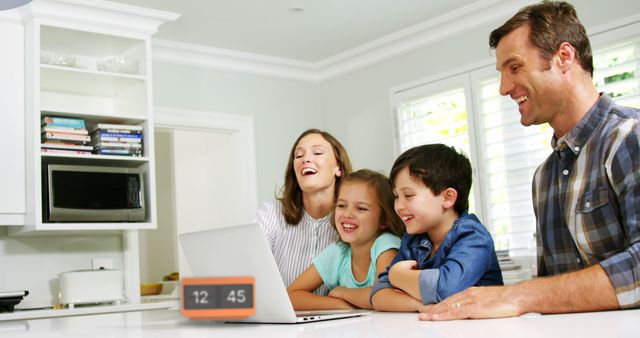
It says 12:45
